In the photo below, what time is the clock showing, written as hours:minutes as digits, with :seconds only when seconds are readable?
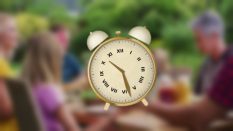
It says 10:28
